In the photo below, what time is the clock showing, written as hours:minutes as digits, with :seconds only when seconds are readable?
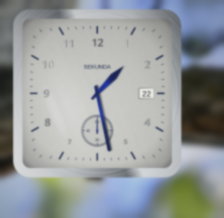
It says 1:28
